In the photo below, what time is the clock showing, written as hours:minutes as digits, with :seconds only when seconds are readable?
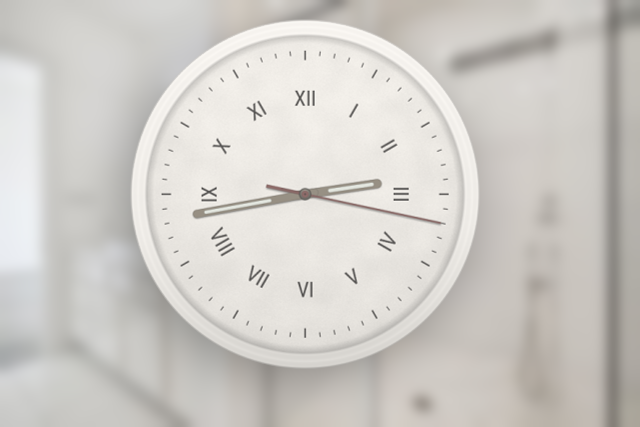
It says 2:43:17
